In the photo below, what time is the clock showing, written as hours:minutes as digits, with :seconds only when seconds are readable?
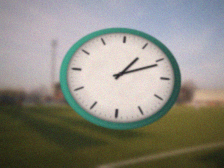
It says 1:11
